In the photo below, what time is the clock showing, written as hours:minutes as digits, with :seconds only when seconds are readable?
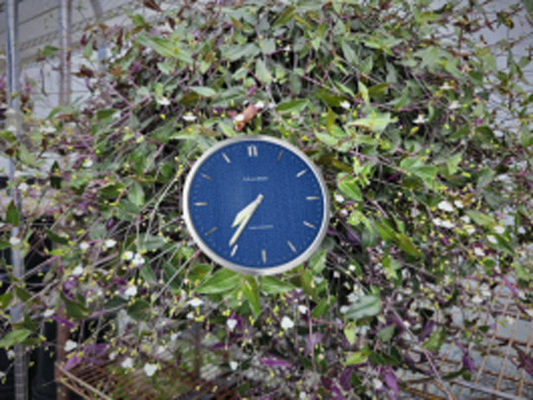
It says 7:36
